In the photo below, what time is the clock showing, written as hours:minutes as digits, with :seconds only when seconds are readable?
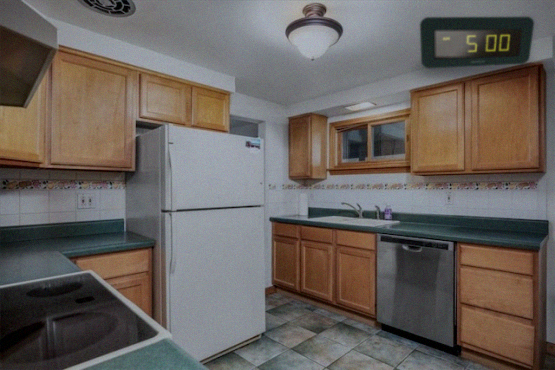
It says 5:00
